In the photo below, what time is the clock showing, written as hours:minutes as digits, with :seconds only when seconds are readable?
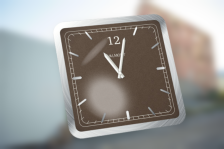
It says 11:03
